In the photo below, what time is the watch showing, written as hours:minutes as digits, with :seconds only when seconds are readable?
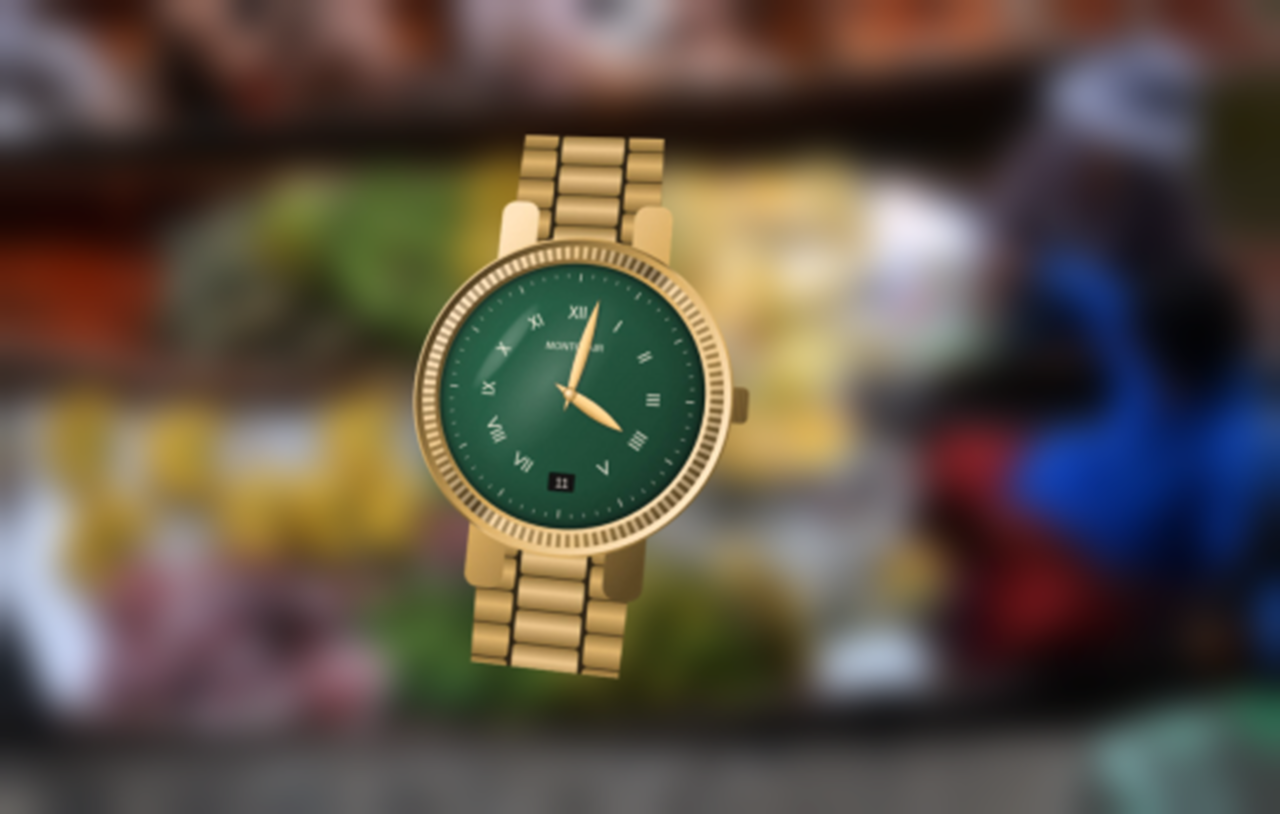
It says 4:02
